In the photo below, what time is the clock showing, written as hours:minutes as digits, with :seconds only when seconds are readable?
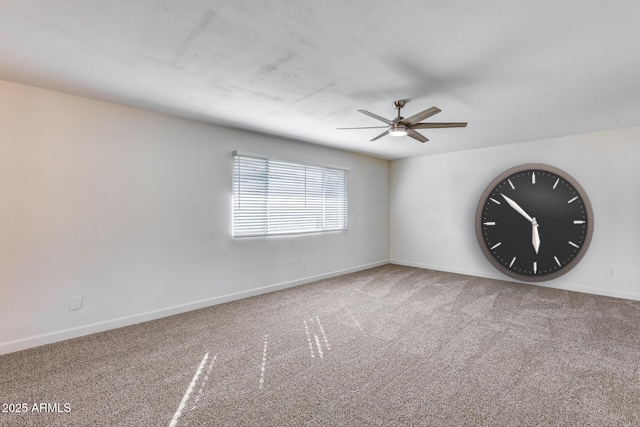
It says 5:52
